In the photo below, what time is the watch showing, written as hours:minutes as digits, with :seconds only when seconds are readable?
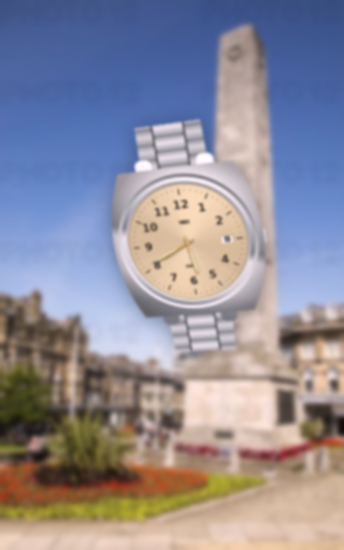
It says 5:41
